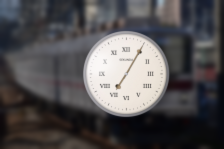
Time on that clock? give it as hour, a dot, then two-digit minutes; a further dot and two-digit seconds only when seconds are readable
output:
7.05
